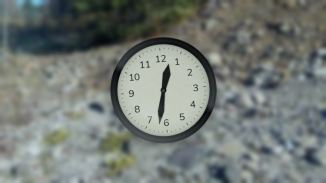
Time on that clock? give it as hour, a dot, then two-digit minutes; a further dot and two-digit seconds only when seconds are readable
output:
12.32
